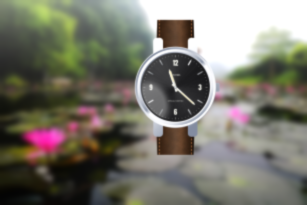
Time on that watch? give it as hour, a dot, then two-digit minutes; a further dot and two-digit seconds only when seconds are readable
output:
11.22
